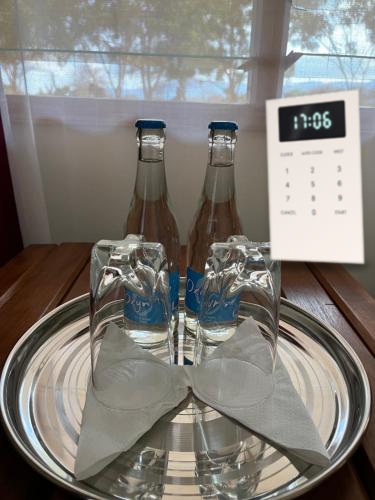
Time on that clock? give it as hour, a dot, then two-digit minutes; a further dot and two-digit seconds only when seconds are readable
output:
17.06
